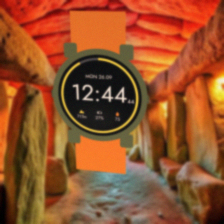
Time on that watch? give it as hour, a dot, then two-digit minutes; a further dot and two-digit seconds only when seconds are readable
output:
12.44
